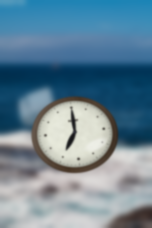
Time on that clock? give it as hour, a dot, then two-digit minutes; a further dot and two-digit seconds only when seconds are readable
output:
7.00
